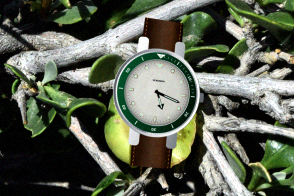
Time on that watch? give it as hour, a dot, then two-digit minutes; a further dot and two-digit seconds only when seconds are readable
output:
5.18
